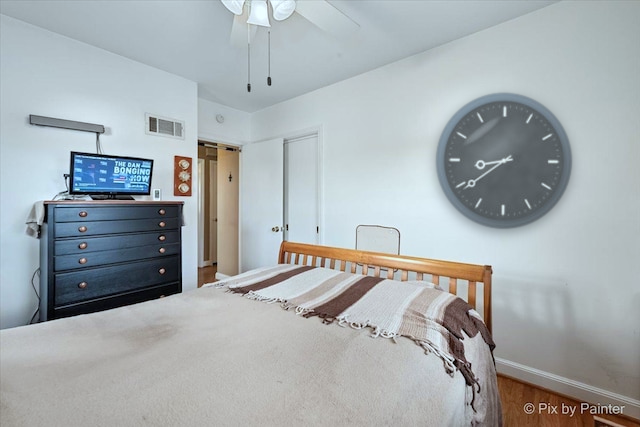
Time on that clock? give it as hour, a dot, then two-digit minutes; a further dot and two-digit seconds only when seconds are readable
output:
8.39
